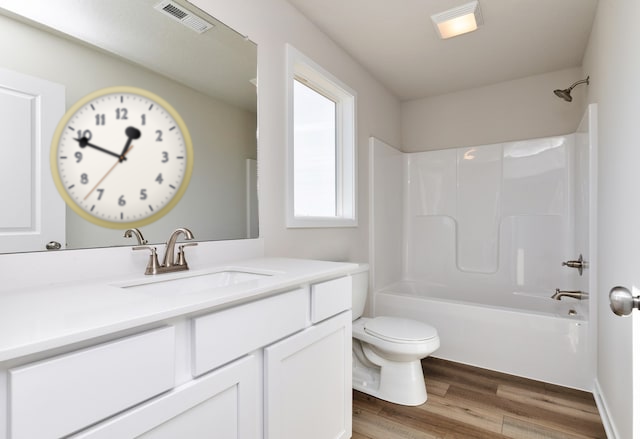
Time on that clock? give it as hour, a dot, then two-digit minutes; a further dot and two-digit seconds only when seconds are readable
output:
12.48.37
